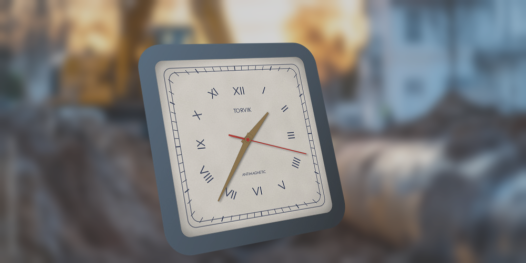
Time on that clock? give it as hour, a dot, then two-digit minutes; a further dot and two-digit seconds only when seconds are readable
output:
1.36.18
